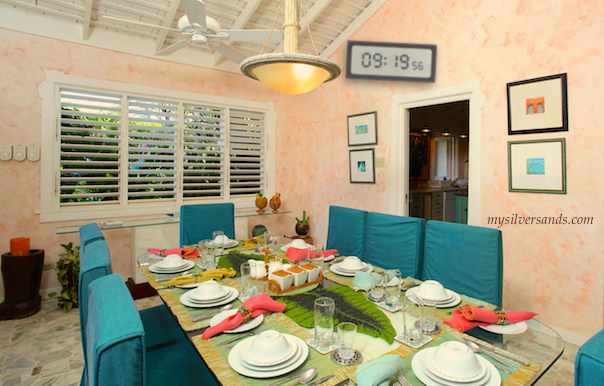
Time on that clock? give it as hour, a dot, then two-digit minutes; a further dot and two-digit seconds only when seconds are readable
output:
9.19
